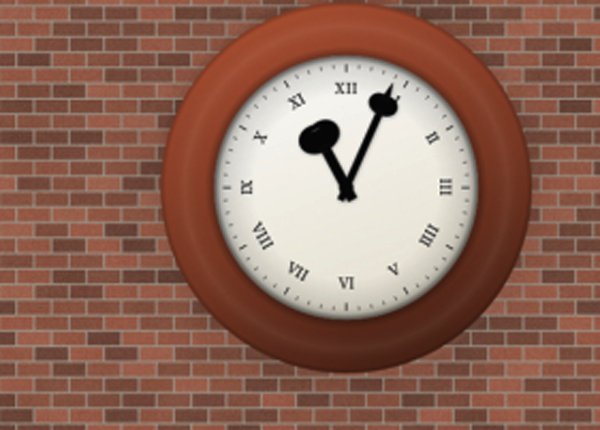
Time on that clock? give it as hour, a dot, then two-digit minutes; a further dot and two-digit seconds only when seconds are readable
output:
11.04
